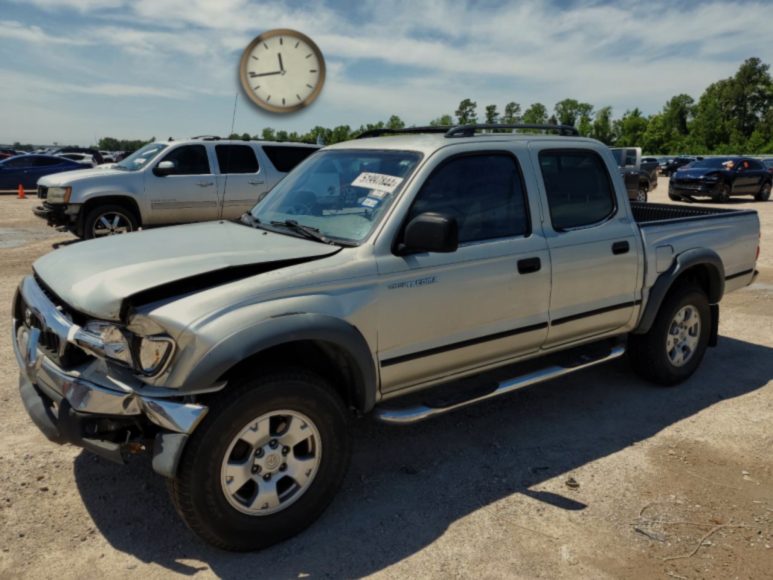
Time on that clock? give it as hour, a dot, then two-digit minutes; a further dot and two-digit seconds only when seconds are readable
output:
11.44
